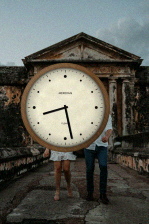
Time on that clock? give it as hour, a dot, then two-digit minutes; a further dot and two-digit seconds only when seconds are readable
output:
8.28
